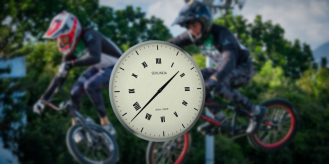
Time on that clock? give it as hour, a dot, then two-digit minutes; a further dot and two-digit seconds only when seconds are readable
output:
1.38
